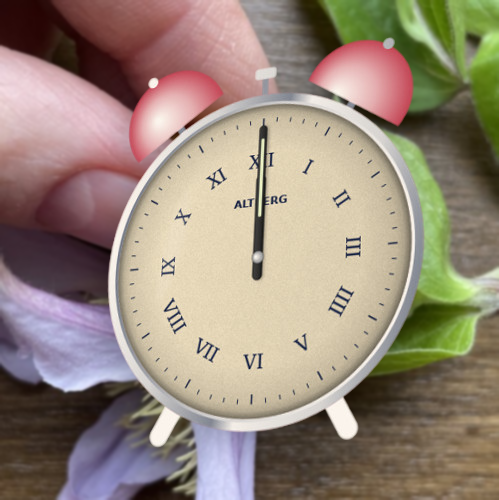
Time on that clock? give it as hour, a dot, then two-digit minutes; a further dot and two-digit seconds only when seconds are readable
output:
12.00
